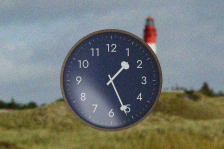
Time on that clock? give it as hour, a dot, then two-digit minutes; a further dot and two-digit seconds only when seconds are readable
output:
1.26
